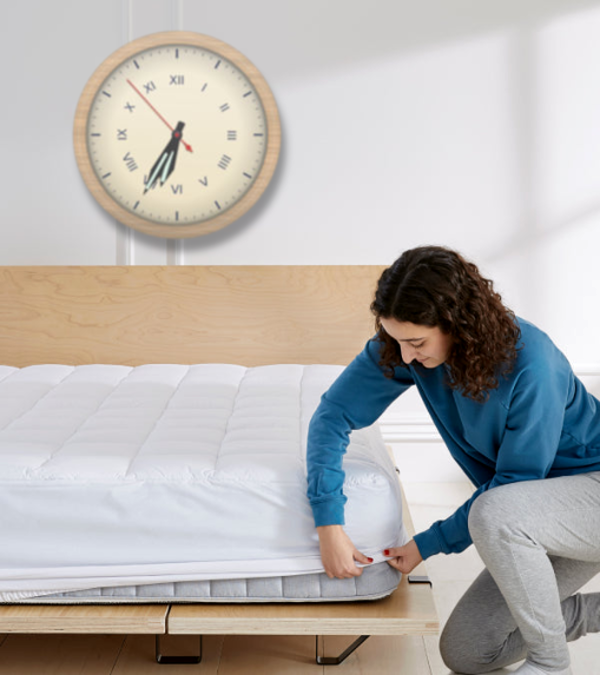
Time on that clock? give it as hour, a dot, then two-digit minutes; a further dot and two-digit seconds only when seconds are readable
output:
6.34.53
